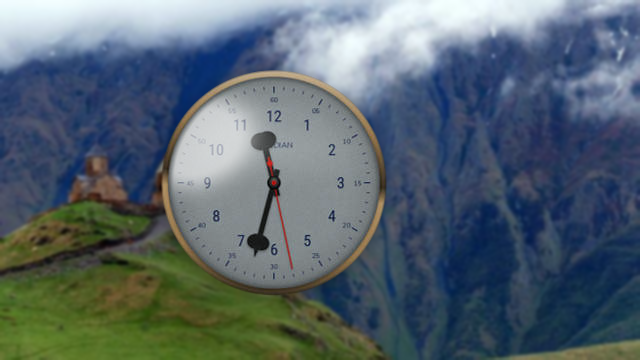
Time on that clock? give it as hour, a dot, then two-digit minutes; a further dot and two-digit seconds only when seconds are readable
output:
11.32.28
